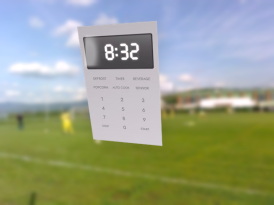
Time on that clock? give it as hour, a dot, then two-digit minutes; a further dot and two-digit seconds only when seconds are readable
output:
8.32
